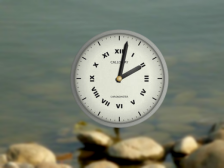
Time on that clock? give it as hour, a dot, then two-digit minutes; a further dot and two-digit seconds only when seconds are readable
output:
2.02
